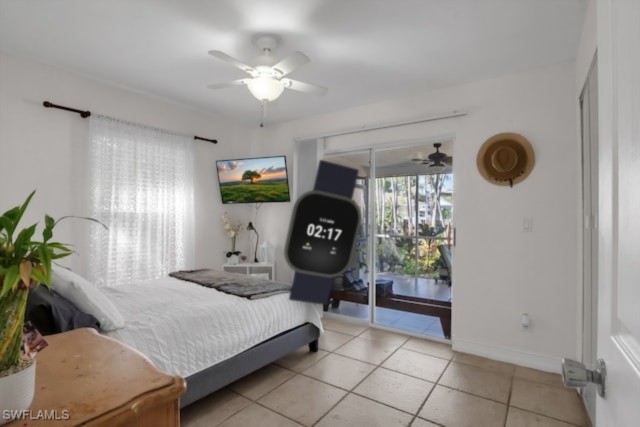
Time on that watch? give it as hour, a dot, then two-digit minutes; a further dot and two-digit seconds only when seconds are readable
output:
2.17
